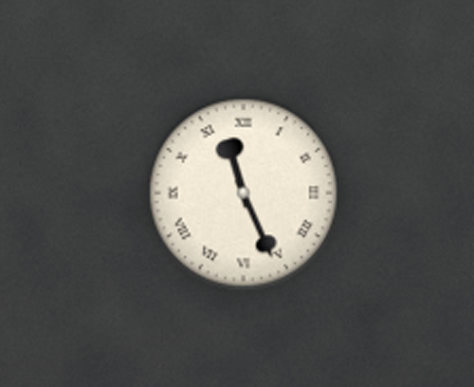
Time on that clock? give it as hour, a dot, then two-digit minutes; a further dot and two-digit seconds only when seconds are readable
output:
11.26
